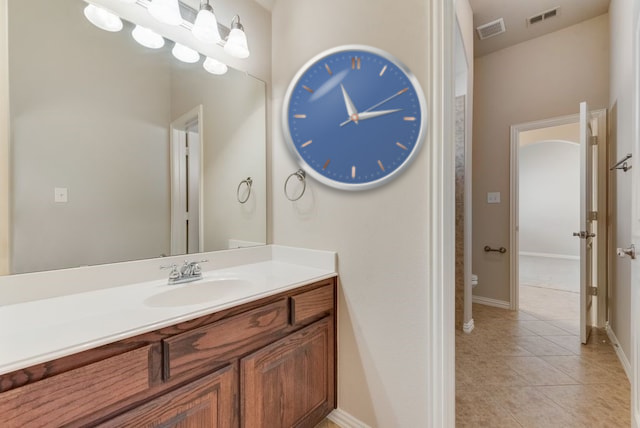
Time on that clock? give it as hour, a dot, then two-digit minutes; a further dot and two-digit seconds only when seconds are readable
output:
11.13.10
